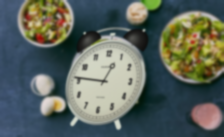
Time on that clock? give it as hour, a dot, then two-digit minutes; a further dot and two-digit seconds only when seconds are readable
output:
12.46
